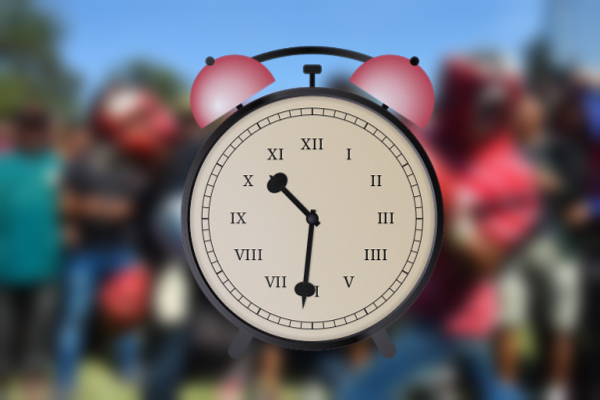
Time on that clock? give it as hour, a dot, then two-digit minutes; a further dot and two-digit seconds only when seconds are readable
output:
10.31
